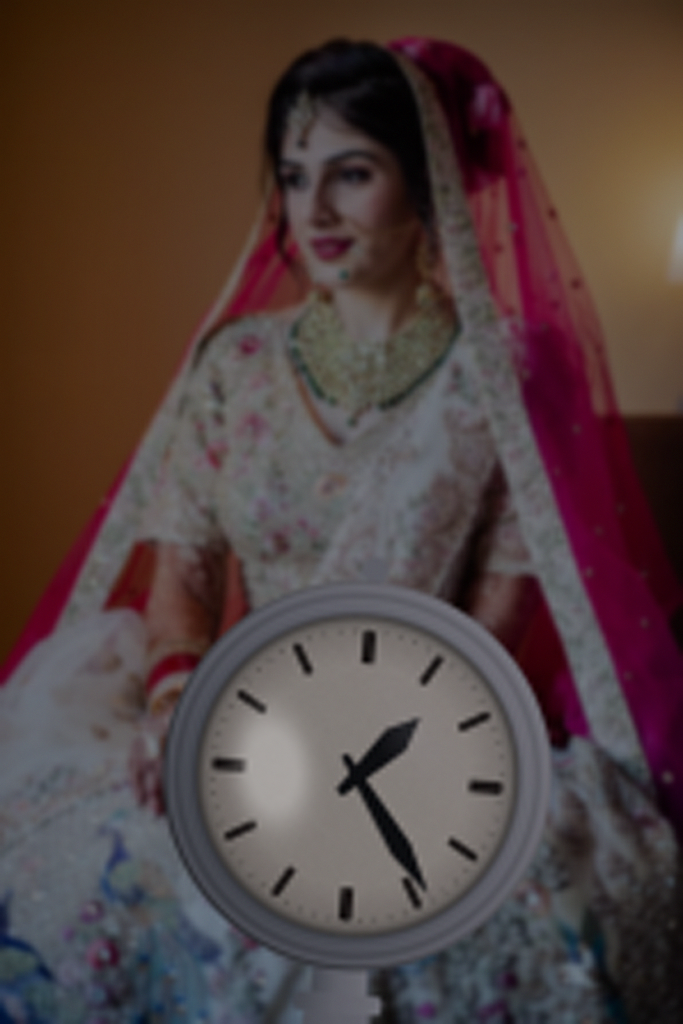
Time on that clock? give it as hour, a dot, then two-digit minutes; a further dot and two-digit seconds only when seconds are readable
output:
1.24
